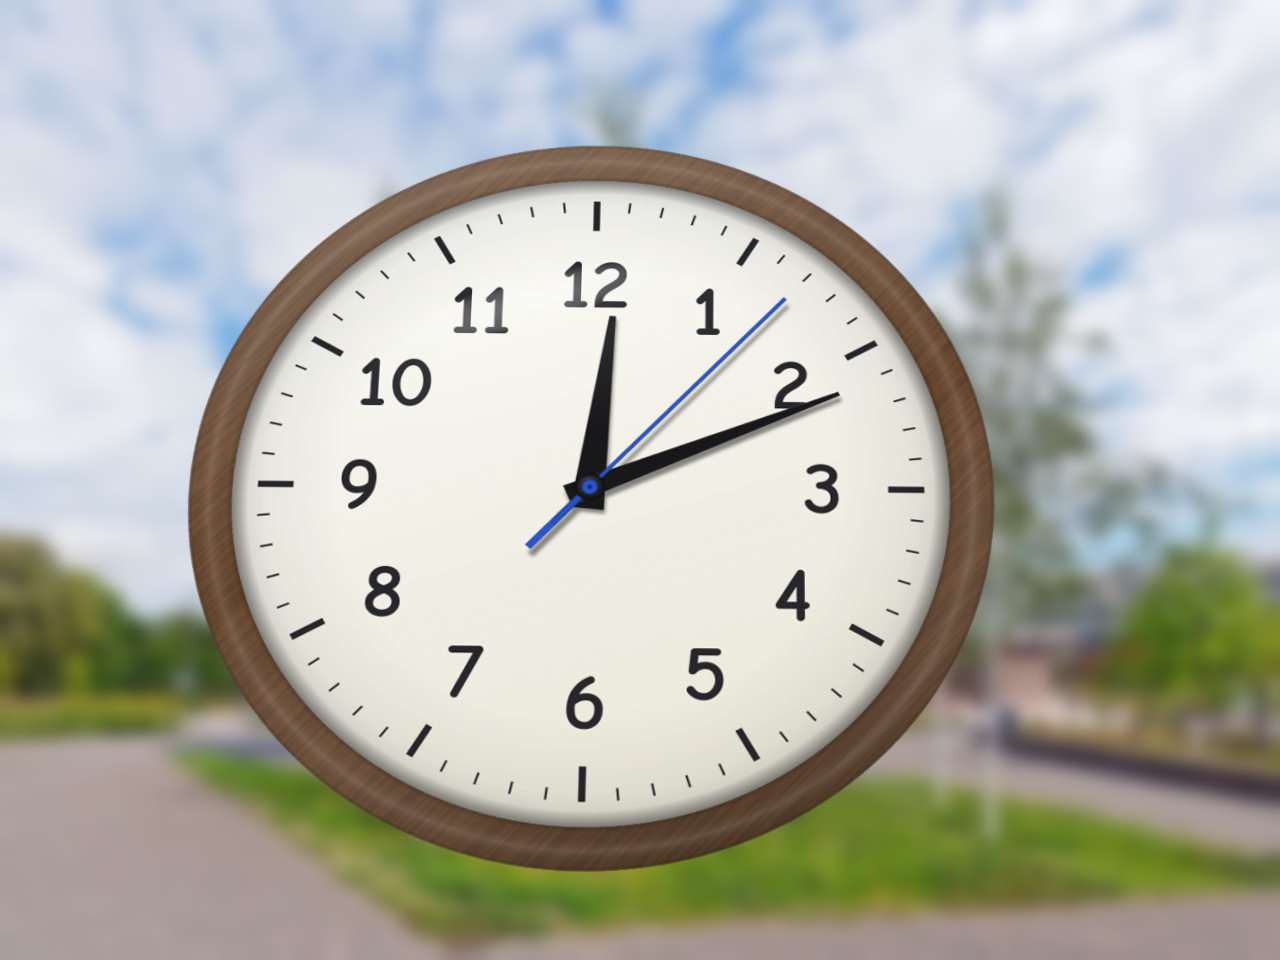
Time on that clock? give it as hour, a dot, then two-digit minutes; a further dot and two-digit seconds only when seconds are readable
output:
12.11.07
